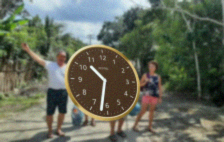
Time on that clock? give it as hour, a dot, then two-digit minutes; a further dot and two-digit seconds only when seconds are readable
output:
10.32
